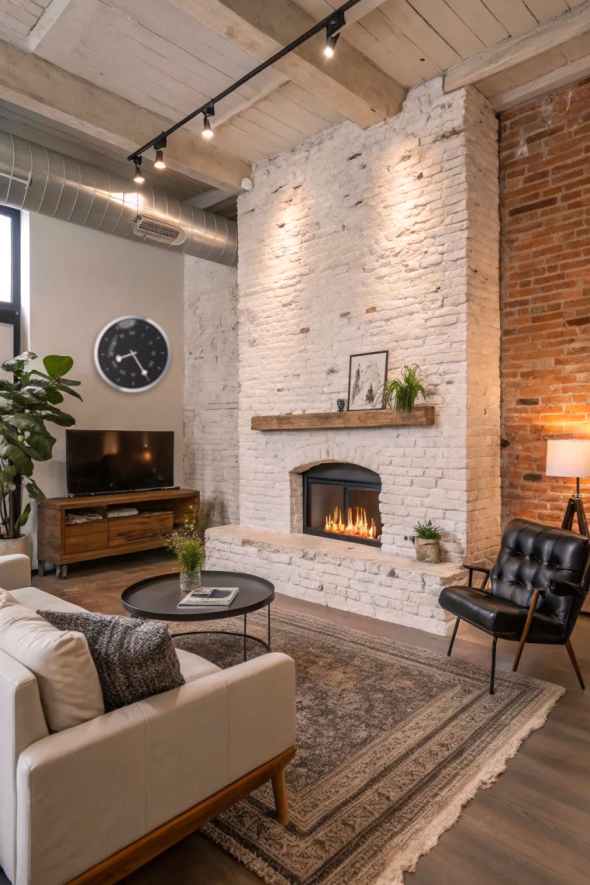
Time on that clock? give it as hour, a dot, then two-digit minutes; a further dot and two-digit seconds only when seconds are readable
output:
8.25
